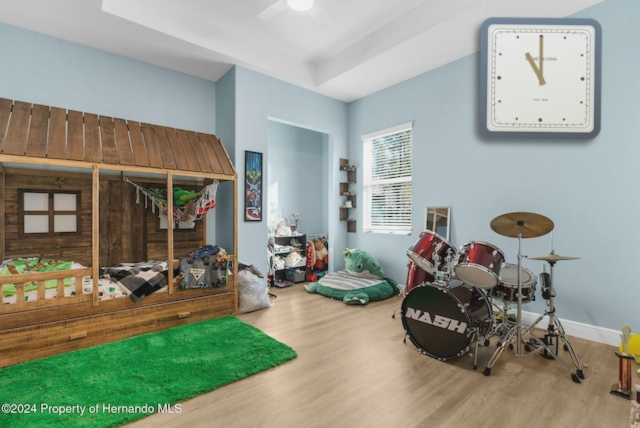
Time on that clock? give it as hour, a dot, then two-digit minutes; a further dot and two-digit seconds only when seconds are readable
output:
11.00
